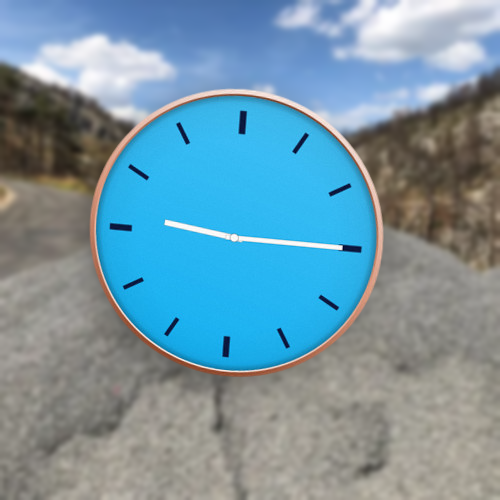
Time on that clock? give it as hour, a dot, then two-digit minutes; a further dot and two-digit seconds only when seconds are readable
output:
9.15
